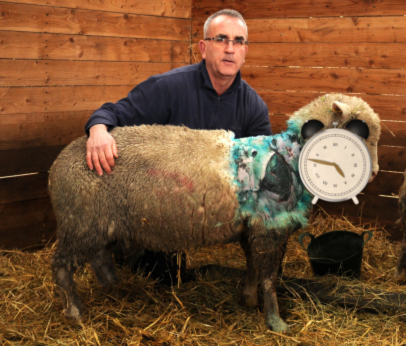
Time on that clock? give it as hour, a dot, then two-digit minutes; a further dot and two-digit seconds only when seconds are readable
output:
4.47
